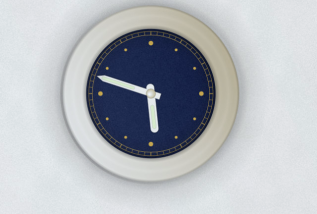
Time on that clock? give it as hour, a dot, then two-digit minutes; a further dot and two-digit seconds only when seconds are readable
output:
5.48
